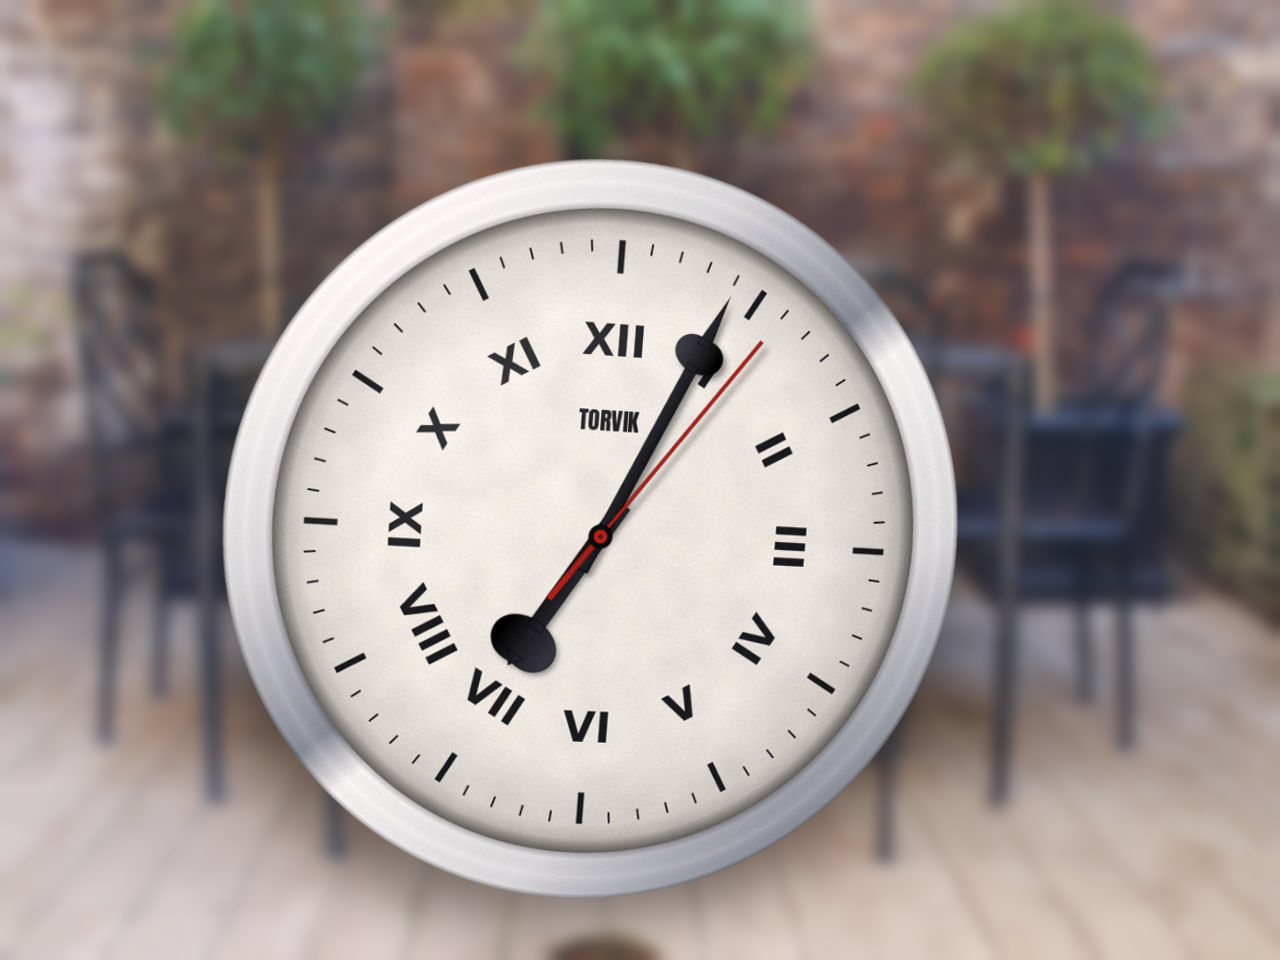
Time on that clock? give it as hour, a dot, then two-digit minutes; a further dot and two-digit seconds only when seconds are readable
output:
7.04.06
